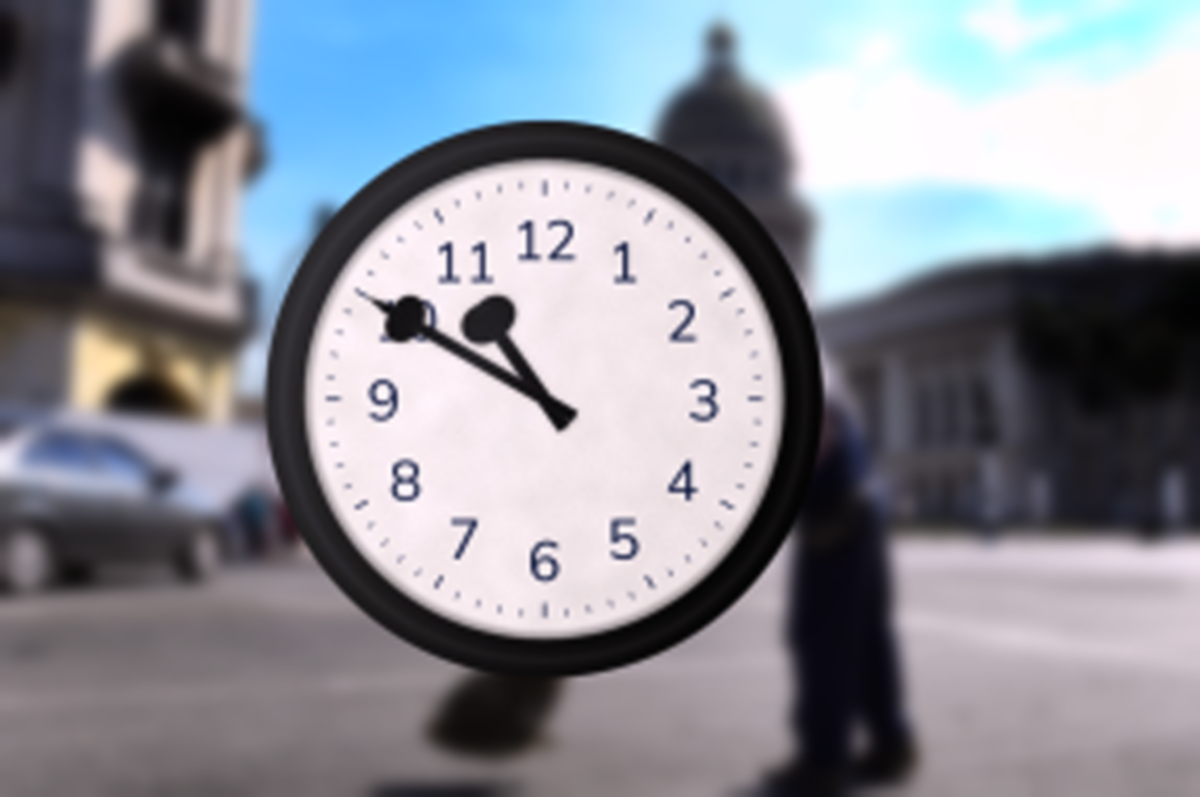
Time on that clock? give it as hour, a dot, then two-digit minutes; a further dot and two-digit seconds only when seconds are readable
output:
10.50
